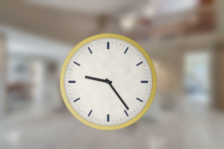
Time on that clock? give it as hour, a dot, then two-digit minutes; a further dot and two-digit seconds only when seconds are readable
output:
9.24
